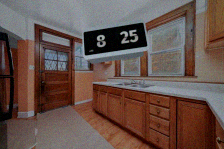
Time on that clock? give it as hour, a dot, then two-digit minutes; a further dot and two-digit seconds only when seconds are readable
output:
8.25
